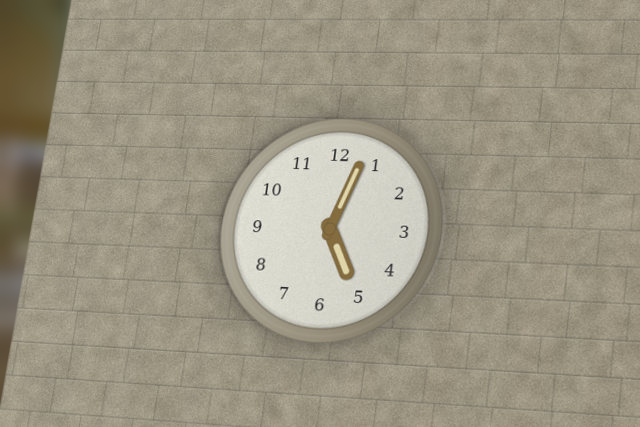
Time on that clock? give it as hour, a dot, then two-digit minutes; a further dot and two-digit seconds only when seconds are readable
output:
5.03
